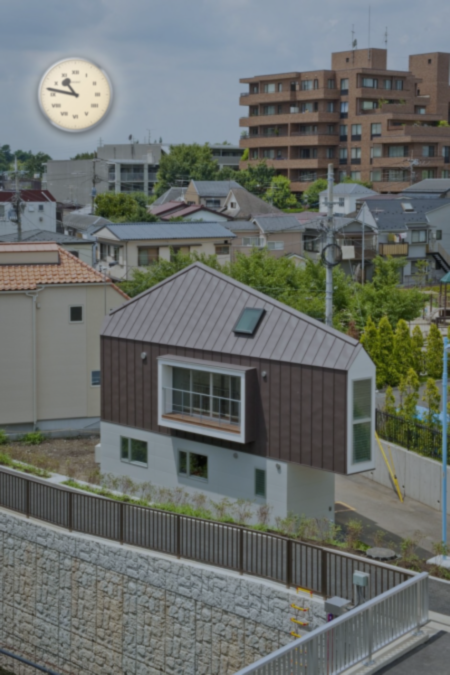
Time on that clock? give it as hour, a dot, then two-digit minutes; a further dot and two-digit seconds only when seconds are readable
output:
10.47
